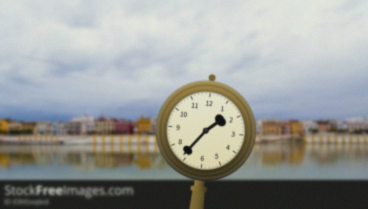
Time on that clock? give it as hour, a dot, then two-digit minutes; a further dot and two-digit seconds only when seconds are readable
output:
1.36
